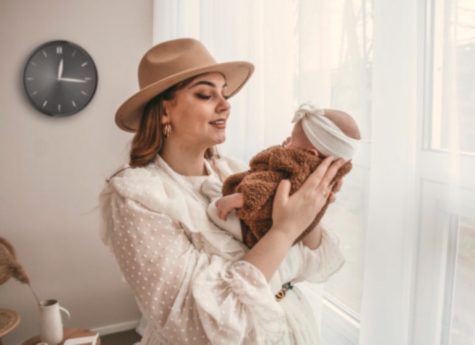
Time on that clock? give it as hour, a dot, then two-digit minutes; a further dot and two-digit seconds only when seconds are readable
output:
12.16
